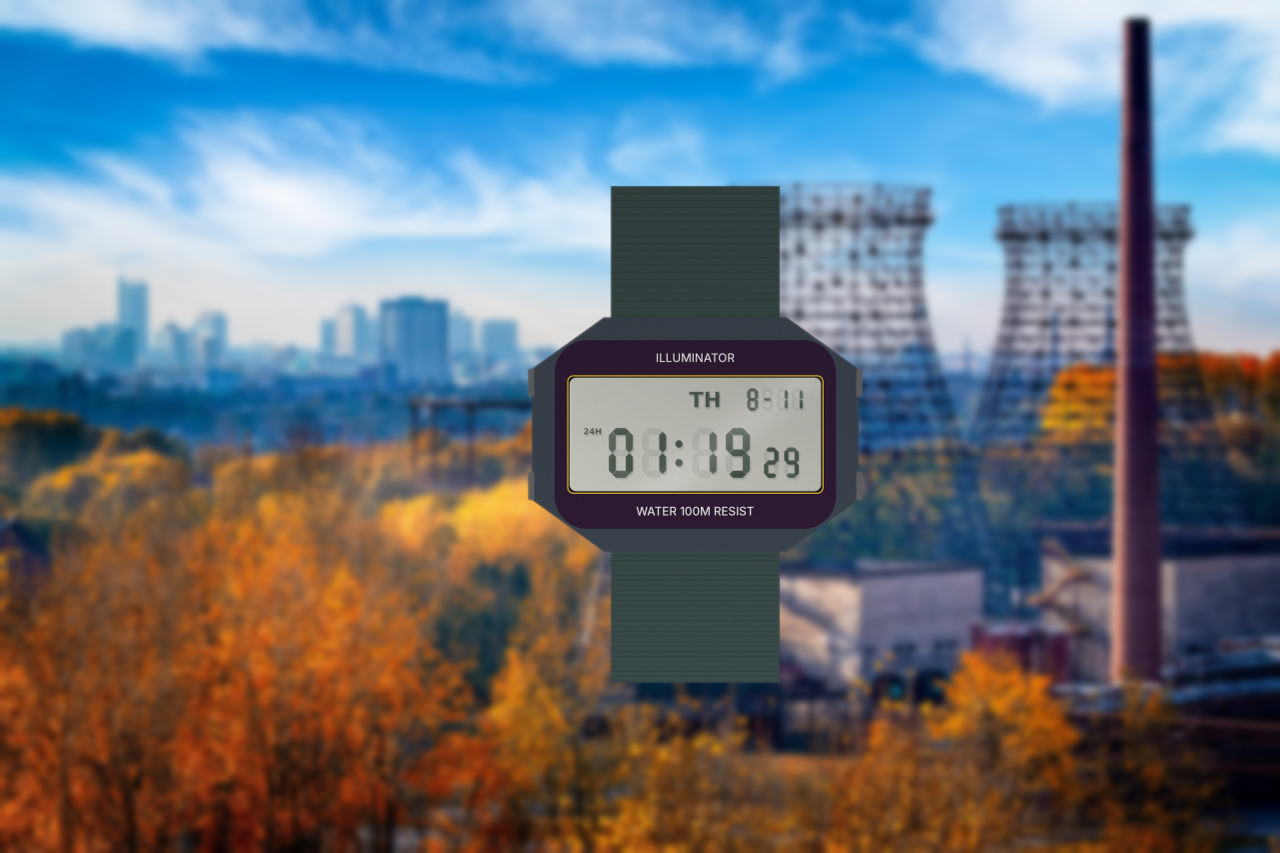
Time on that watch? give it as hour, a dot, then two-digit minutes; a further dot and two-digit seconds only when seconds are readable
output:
1.19.29
